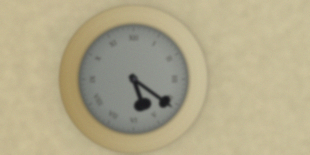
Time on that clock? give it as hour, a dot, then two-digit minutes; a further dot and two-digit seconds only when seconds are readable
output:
5.21
